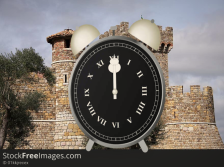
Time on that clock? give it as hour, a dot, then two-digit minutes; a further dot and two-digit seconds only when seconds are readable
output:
12.00
